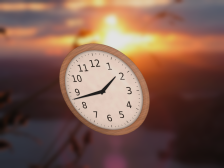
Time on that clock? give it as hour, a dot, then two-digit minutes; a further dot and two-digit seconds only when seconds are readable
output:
1.43
